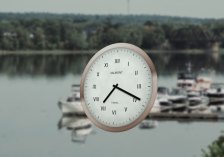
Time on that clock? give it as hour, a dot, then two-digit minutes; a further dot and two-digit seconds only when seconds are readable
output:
7.19
